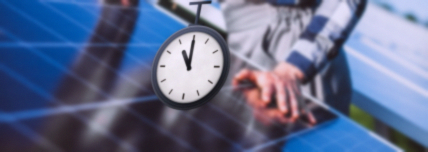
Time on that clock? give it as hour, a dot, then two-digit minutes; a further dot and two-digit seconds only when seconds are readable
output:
11.00
